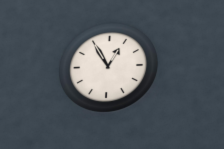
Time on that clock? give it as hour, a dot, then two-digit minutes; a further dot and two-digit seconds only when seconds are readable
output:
12.55
